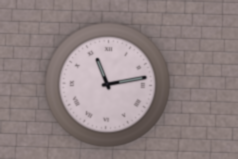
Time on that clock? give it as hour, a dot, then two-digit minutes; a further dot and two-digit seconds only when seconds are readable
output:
11.13
